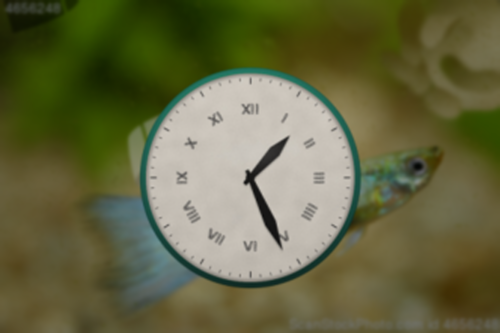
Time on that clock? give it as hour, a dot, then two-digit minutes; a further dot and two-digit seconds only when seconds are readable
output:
1.26
